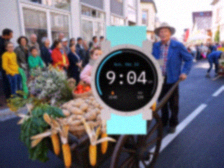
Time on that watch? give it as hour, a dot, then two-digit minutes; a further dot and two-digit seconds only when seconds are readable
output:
9.04
